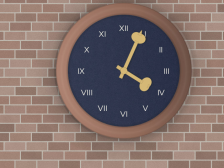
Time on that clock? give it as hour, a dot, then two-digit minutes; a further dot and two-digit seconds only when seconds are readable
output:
4.04
